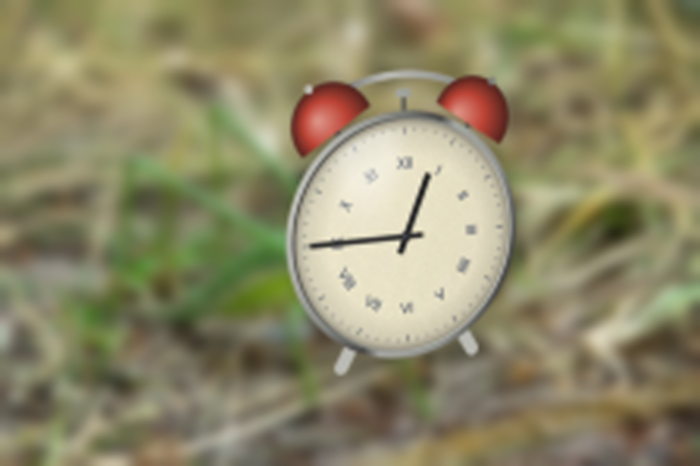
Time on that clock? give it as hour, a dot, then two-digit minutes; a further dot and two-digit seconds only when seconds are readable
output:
12.45
